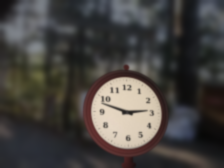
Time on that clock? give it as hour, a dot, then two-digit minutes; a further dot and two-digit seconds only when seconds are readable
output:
2.48
